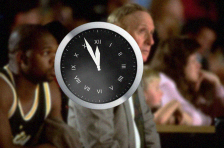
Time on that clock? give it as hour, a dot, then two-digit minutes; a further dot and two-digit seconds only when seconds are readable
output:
11.56
